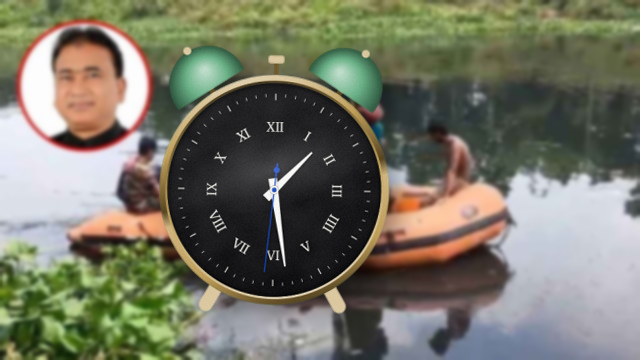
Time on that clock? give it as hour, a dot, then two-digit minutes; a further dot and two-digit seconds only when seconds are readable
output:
1.28.31
